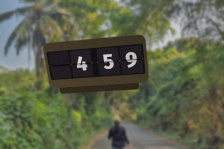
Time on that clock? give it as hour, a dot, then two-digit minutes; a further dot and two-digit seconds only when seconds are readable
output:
4.59
